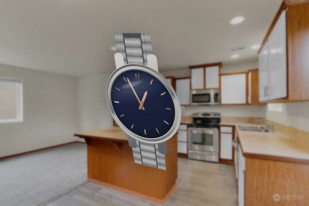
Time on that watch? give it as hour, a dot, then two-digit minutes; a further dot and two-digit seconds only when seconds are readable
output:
12.56
